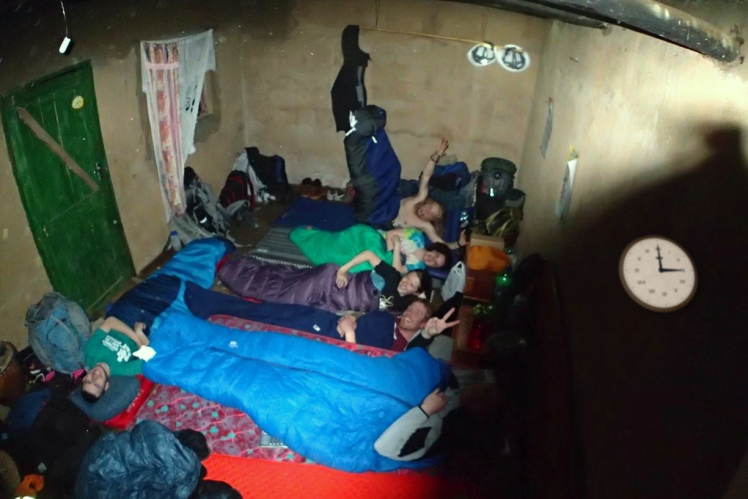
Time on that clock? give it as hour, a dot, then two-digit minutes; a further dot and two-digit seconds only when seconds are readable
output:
3.00
